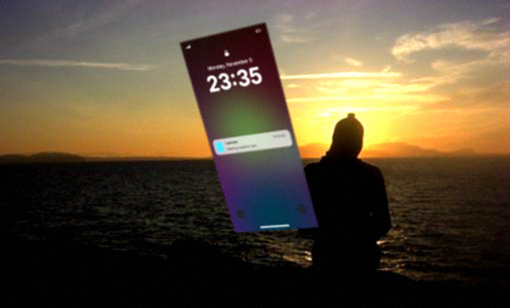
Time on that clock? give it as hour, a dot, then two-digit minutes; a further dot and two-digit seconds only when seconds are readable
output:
23.35
